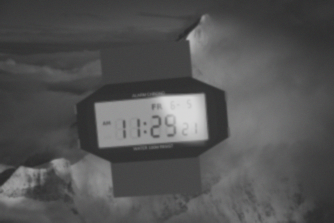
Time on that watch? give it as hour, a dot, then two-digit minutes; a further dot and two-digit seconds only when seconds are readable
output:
11.29.21
